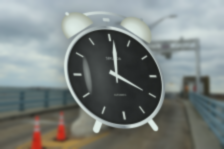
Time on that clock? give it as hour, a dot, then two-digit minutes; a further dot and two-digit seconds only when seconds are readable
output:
4.01
